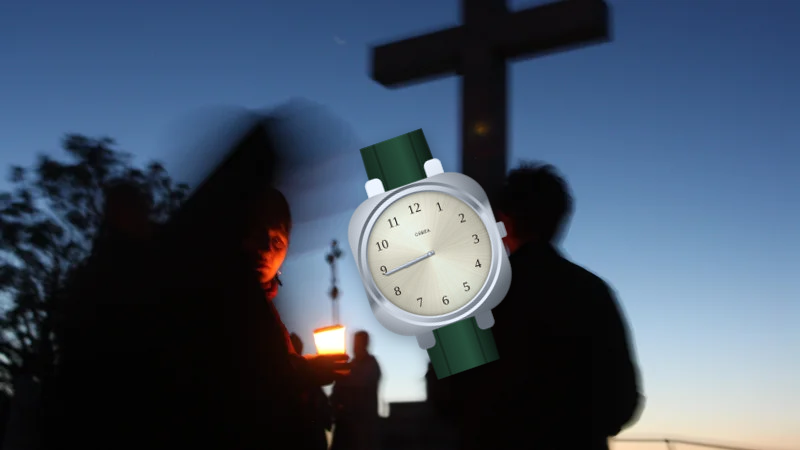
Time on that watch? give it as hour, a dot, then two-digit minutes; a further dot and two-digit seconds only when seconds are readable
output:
8.44
